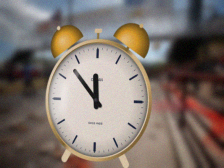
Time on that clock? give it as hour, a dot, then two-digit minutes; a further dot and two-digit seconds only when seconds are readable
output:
11.53
